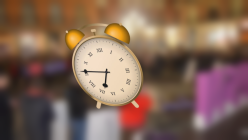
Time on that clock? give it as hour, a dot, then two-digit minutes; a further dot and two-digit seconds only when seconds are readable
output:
6.46
